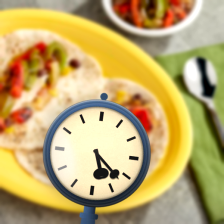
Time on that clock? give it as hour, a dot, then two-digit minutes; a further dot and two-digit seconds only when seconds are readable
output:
5.22
